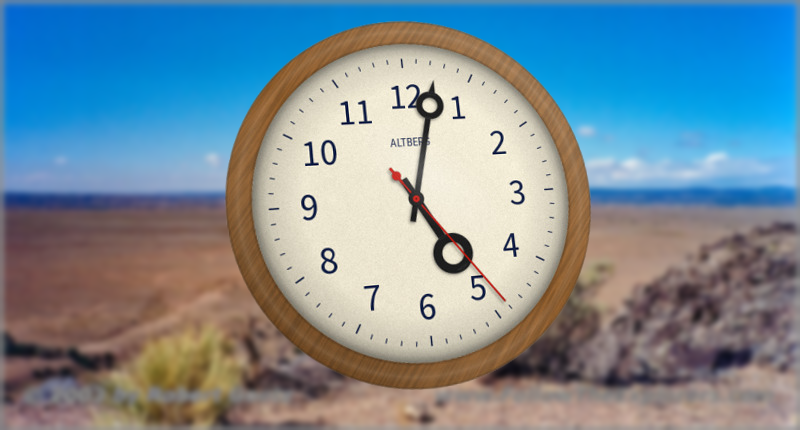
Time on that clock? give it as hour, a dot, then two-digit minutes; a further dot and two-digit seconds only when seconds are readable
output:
5.02.24
